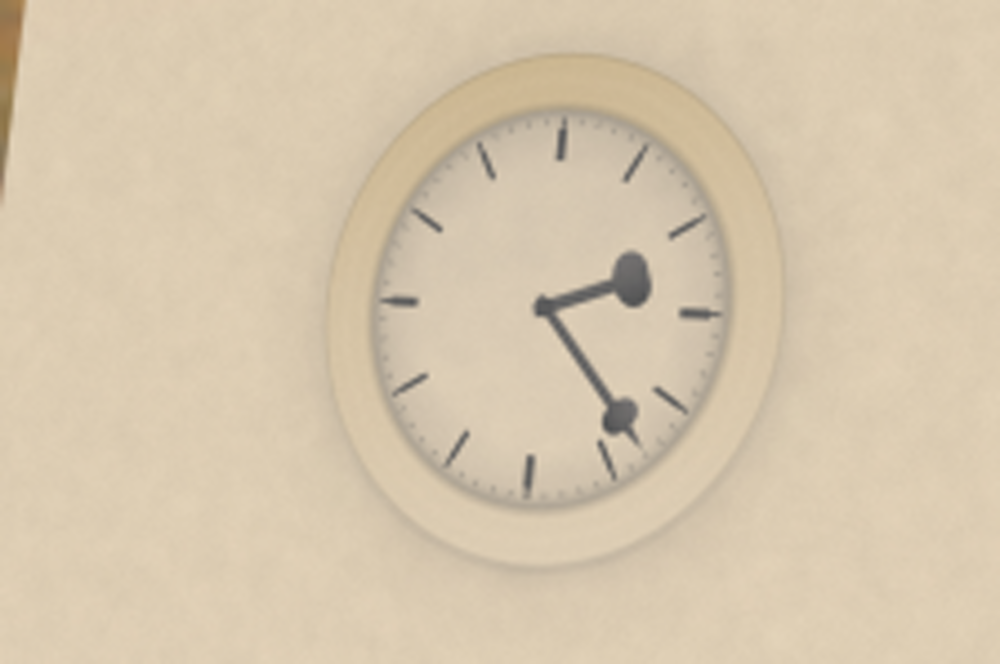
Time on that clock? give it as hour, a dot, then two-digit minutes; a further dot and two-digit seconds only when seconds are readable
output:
2.23
